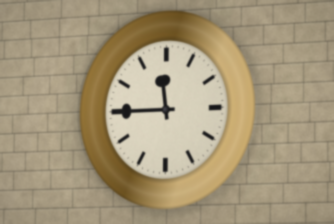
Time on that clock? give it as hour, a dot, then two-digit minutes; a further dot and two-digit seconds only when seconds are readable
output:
11.45
